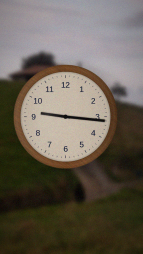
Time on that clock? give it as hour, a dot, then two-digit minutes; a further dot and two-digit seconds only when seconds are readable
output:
9.16
